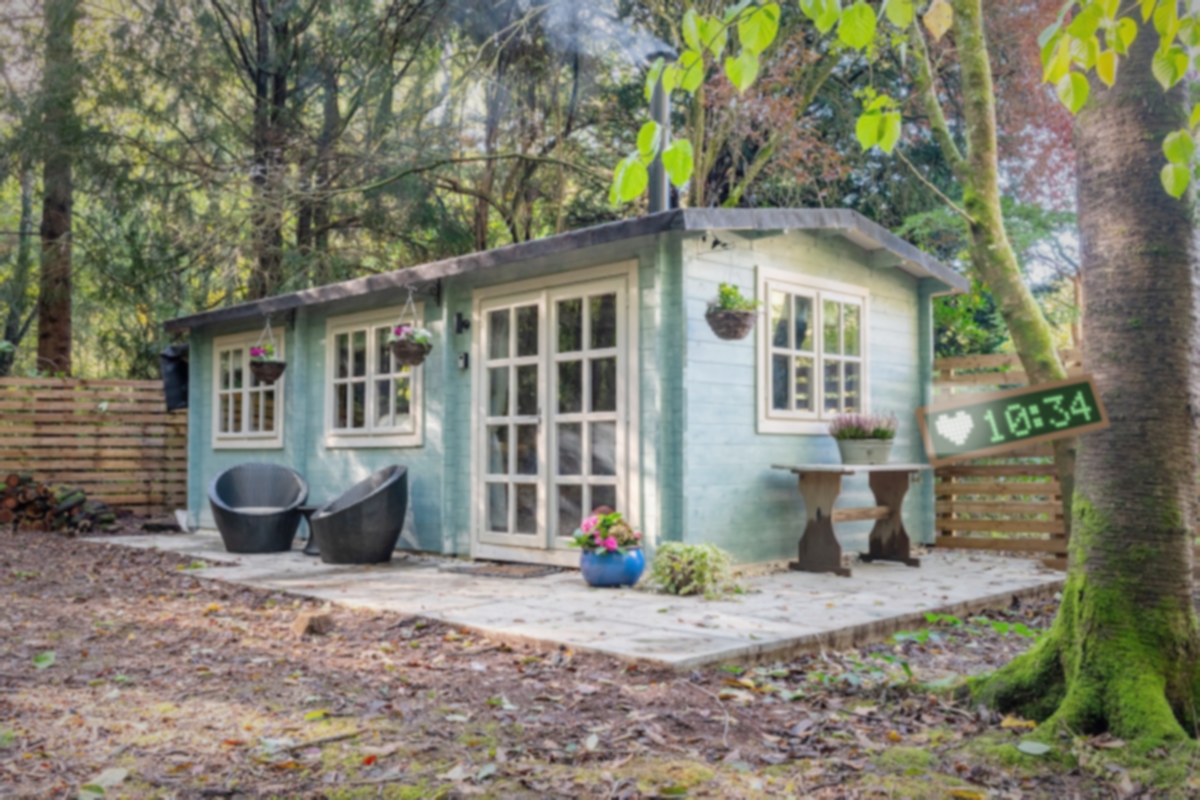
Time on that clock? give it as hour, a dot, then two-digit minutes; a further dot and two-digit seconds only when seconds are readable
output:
10.34
